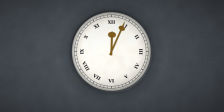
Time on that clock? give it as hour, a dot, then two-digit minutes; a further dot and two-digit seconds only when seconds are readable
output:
12.04
